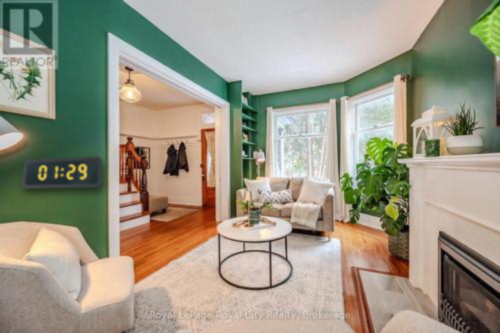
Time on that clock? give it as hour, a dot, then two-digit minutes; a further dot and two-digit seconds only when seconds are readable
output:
1.29
